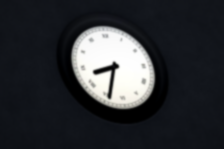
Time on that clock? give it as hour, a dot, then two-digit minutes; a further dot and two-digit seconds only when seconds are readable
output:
8.34
